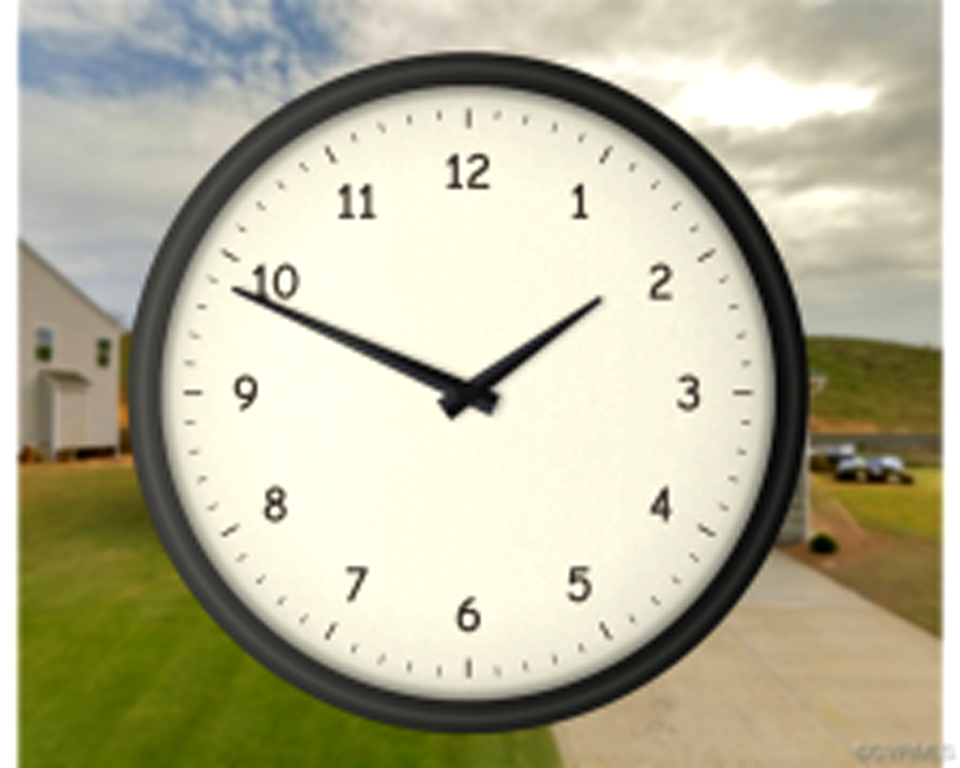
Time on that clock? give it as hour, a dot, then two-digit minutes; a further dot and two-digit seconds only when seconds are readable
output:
1.49
